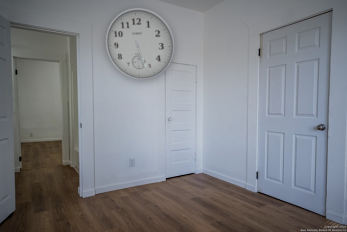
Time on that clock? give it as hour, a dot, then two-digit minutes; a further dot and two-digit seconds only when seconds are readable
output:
5.27
